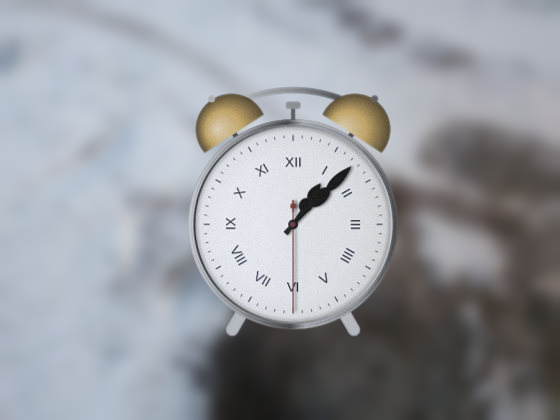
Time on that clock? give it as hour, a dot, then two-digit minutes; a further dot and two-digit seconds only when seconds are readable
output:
1.07.30
